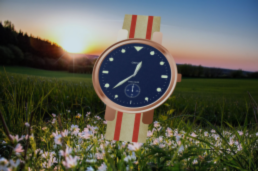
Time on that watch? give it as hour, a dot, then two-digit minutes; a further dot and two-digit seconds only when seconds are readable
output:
12.38
